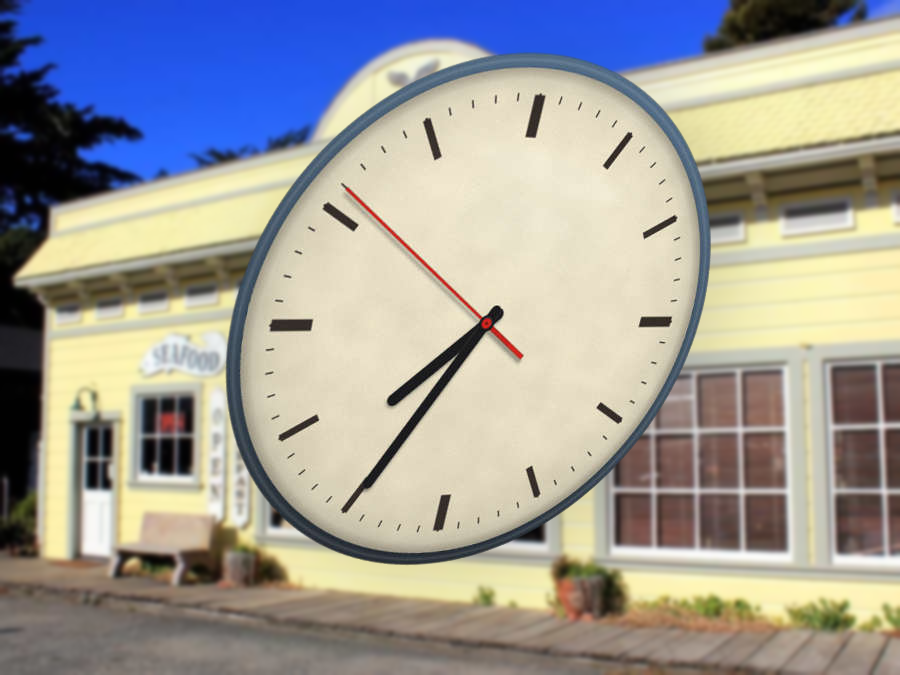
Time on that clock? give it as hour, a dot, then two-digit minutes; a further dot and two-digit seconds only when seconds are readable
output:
7.34.51
